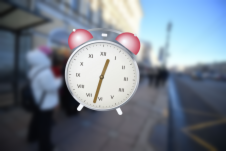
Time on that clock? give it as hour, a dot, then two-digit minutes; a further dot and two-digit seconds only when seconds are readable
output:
12.32
